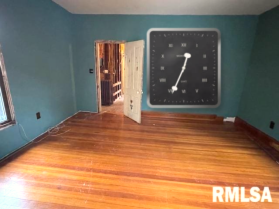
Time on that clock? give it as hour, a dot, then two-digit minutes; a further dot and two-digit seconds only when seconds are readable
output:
12.34
